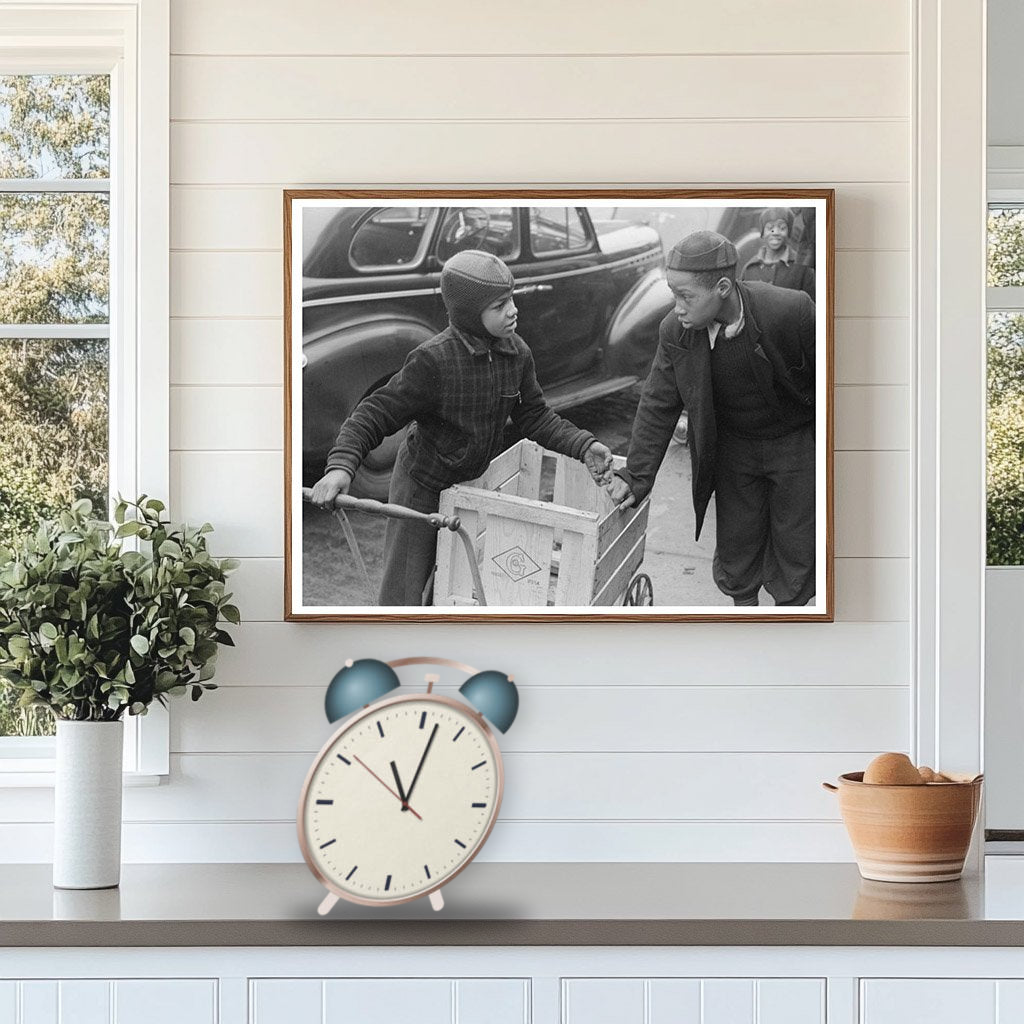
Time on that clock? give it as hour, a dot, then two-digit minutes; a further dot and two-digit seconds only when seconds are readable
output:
11.01.51
